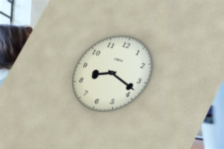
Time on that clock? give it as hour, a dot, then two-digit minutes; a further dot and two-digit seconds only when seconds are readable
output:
8.18
